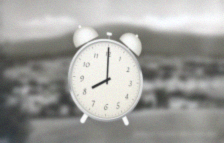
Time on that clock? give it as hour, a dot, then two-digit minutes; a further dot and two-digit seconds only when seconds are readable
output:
8.00
